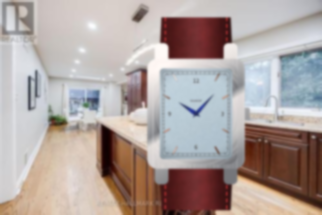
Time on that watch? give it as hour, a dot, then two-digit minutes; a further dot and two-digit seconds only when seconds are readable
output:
10.07
